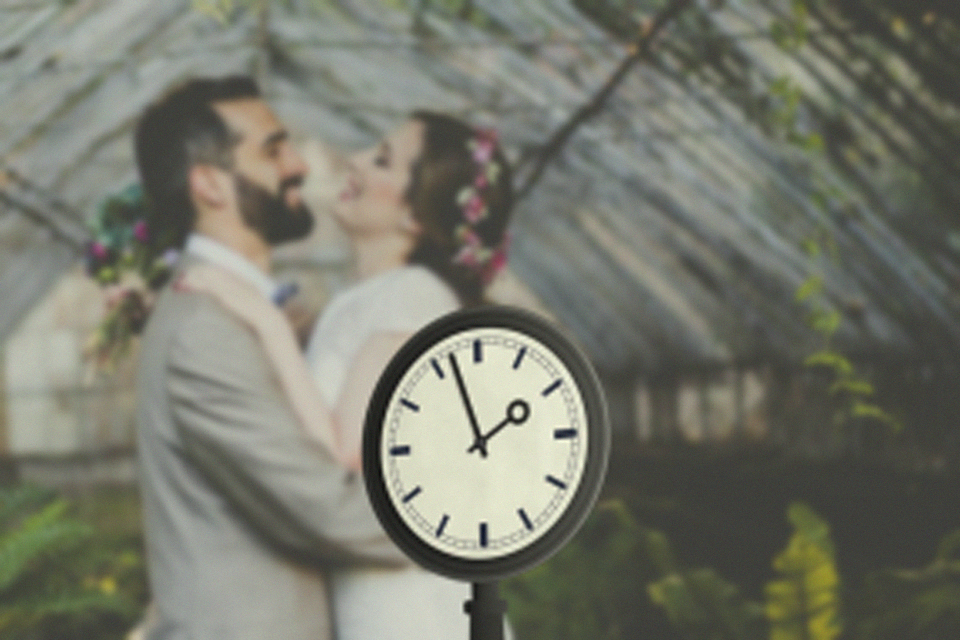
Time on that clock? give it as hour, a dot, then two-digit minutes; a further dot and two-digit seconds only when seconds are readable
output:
1.57
